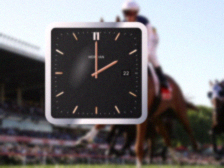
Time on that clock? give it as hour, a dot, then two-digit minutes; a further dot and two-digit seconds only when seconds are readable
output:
2.00
